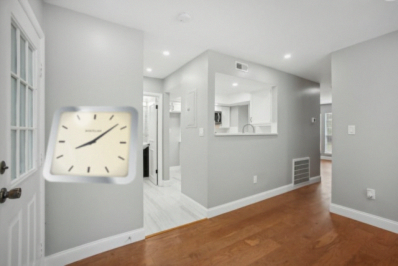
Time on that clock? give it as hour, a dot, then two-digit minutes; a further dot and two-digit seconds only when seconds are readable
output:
8.08
